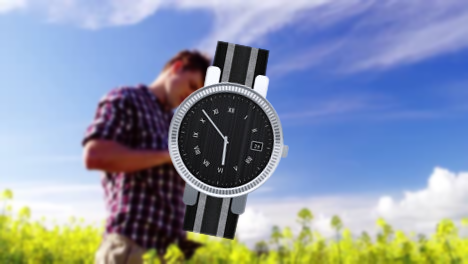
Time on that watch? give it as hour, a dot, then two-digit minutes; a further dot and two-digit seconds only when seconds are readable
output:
5.52
